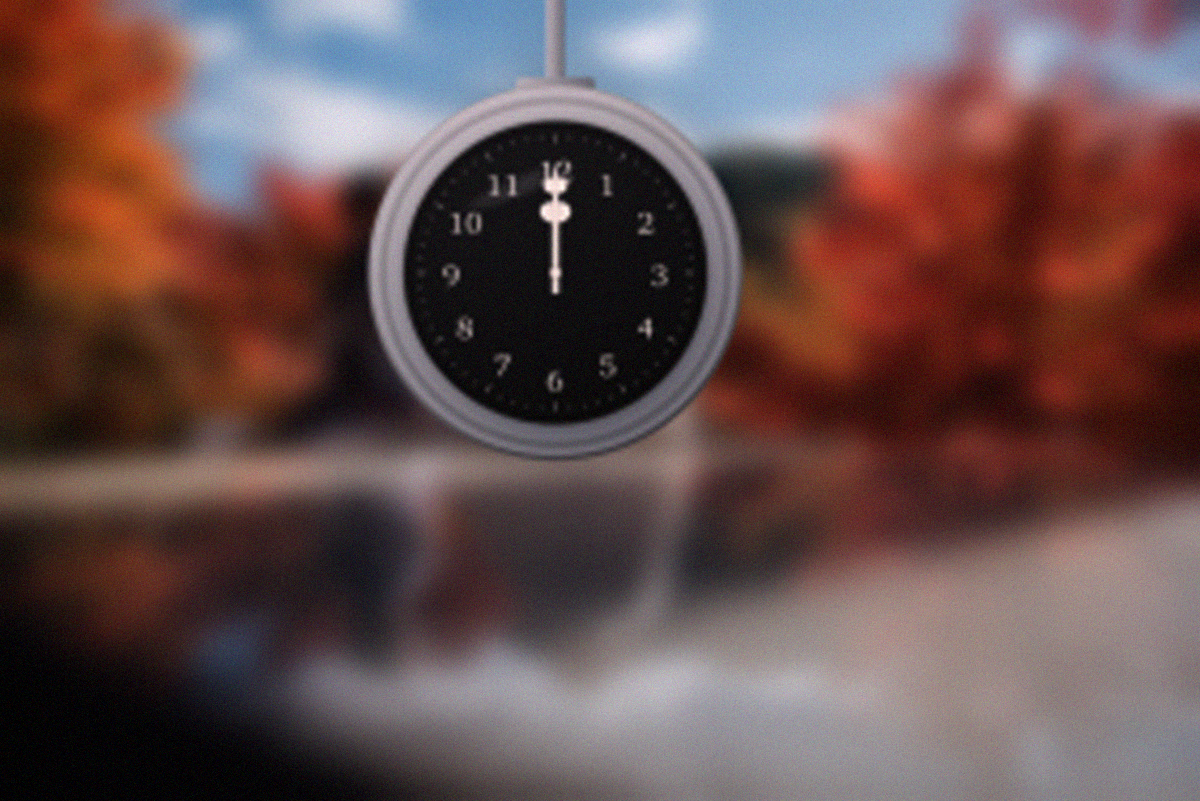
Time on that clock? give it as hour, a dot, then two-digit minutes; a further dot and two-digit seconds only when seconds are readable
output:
12.00
